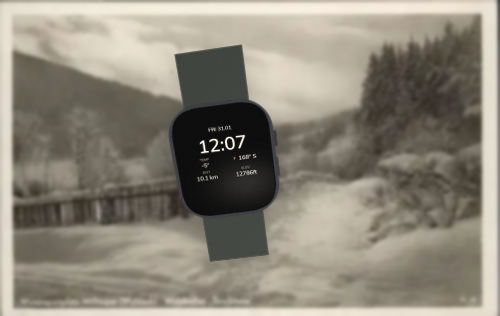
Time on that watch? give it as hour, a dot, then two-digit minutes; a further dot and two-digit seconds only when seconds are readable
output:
12.07
